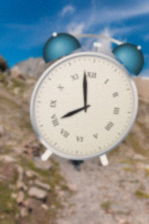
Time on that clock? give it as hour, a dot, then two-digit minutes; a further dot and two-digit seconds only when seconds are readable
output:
7.58
